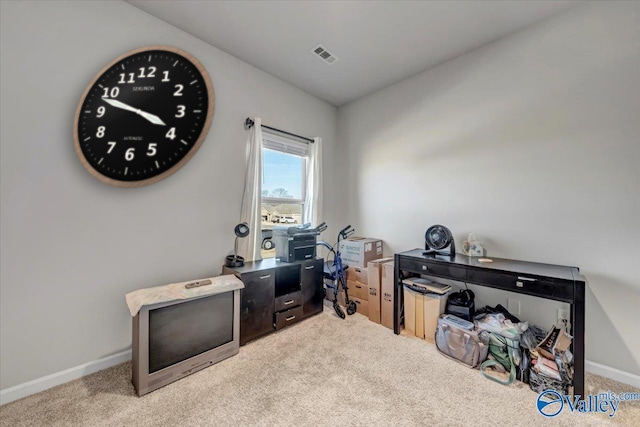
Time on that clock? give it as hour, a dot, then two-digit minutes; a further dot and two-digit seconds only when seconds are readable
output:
3.48
